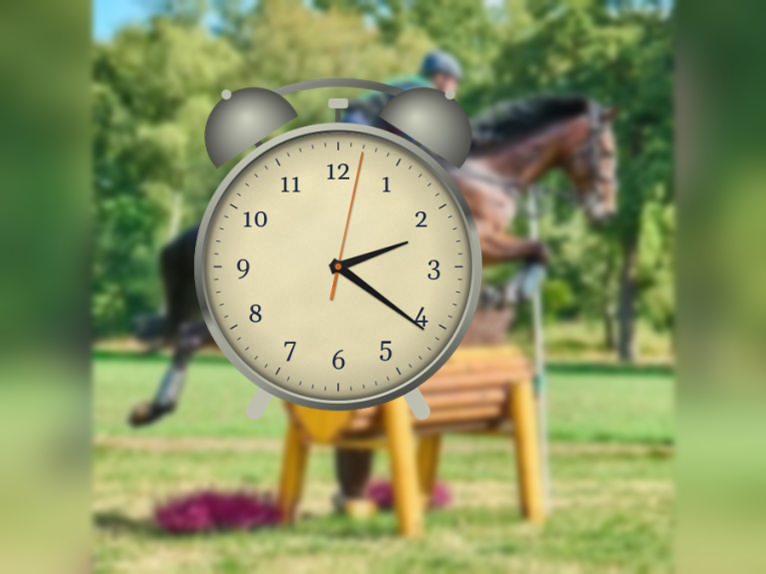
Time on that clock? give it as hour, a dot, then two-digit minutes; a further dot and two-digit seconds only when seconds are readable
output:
2.21.02
